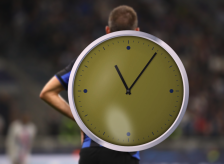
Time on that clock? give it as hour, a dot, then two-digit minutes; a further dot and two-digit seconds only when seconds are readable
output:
11.06
